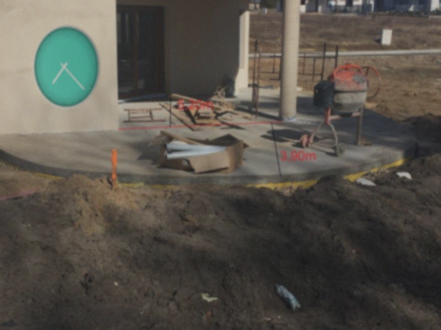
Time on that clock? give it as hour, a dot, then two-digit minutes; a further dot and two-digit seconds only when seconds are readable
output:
7.22
